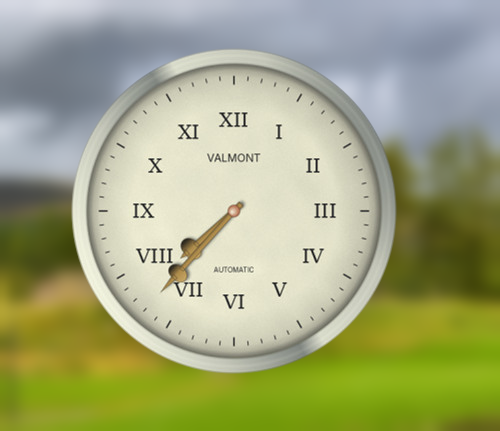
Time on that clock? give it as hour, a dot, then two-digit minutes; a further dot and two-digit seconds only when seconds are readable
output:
7.37
